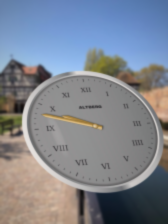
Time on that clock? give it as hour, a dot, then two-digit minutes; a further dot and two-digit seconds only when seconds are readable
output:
9.48
